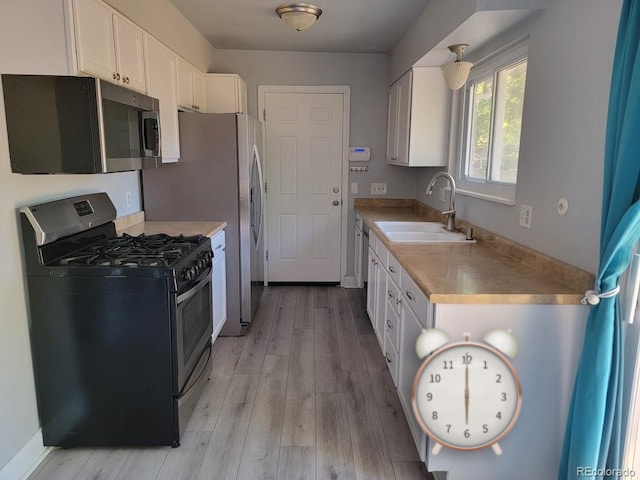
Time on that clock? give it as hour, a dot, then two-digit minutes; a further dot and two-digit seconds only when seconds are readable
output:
6.00
